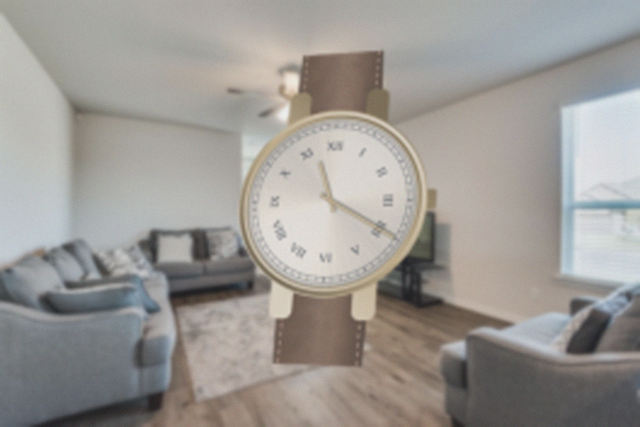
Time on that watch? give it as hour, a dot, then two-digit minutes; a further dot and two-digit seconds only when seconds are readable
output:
11.20
